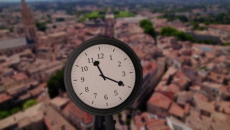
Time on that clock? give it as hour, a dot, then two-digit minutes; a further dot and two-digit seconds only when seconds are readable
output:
11.20
